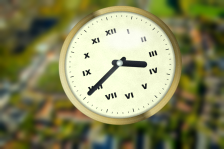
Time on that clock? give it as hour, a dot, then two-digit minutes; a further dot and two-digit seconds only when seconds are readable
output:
3.40
